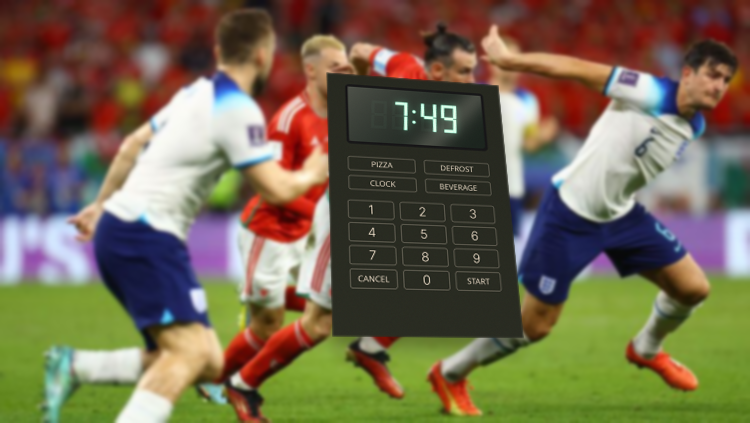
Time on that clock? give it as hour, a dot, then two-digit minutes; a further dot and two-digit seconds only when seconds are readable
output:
7.49
